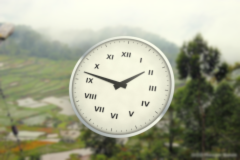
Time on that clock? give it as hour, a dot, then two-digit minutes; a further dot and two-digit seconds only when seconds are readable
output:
1.47
